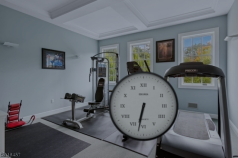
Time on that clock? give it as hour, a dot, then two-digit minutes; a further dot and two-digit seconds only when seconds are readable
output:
6.32
